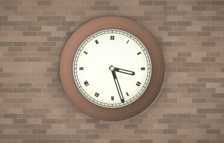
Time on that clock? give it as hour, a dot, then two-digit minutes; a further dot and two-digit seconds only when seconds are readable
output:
3.27
